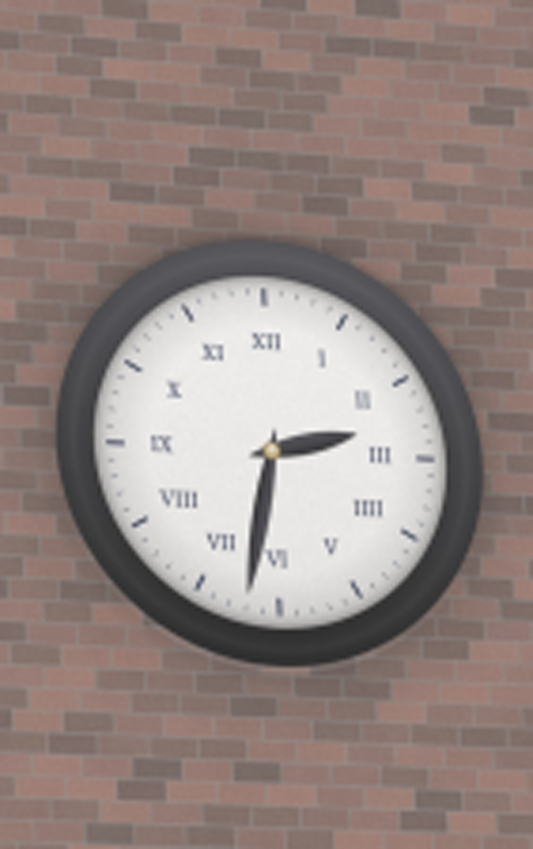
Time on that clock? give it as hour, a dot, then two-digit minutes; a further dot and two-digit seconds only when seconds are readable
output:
2.32
